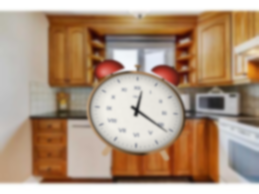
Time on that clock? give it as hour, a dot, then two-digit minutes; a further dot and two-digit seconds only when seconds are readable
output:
12.21
